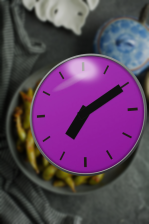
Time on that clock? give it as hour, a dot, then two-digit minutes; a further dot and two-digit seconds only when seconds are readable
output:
7.10
